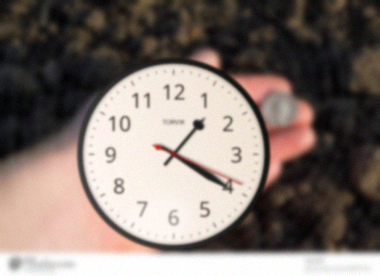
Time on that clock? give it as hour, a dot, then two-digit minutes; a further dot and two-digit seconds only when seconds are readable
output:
1.20.19
